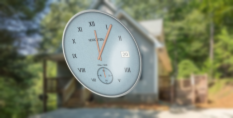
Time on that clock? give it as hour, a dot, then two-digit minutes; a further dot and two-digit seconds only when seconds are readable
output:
12.06
